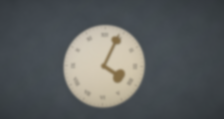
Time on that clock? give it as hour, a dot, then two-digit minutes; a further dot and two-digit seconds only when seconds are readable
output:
4.04
